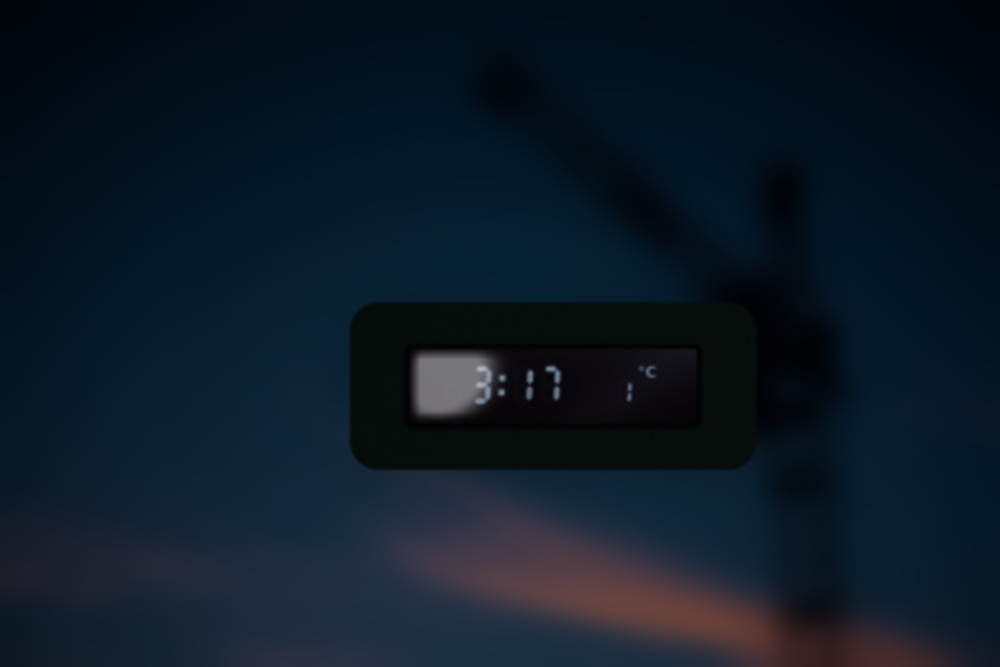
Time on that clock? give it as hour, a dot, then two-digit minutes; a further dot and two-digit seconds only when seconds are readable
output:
3.17
